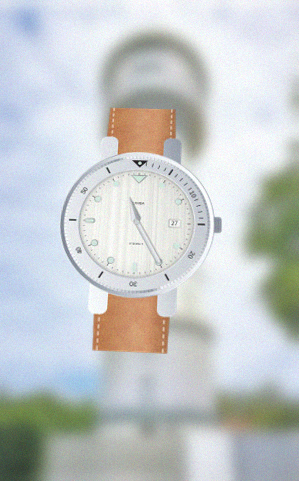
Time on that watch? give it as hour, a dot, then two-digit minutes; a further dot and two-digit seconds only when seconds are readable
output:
11.25
